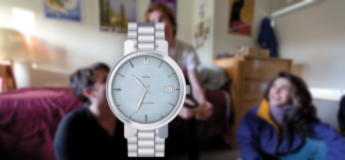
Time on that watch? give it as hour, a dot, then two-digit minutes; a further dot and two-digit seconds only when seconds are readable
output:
10.34
